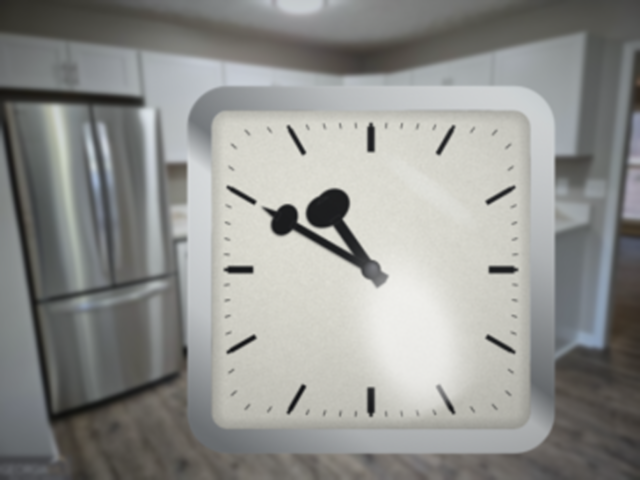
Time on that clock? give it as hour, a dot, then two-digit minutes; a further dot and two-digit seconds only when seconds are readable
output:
10.50
